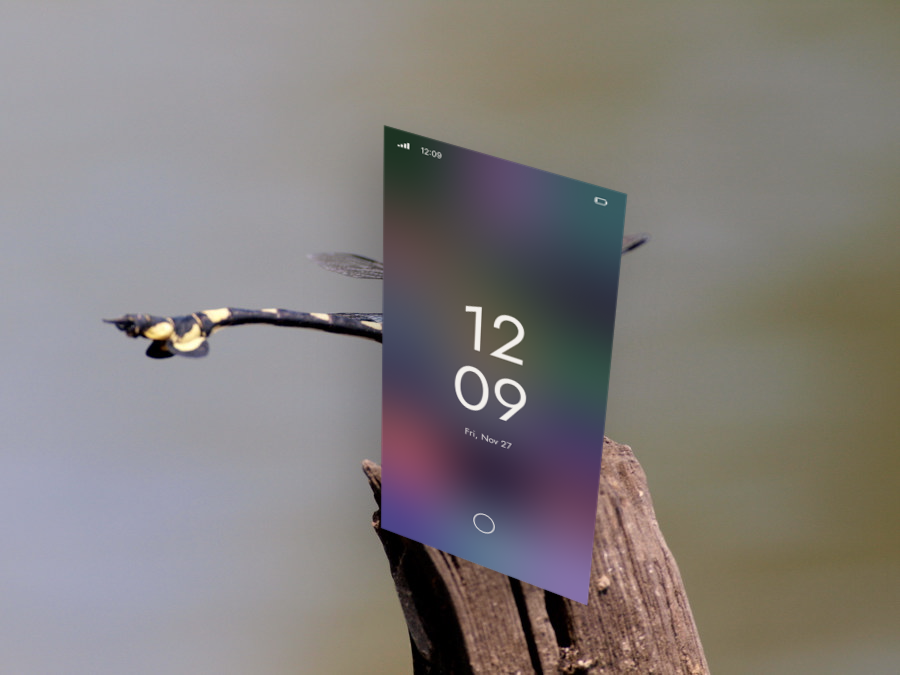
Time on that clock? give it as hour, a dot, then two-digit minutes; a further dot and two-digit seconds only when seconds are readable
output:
12.09
